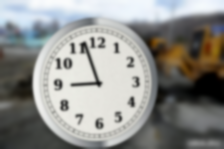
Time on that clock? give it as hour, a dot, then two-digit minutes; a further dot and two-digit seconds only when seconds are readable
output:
8.57
